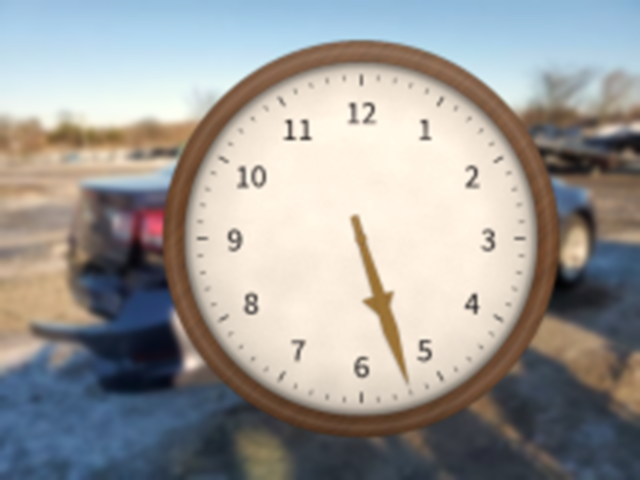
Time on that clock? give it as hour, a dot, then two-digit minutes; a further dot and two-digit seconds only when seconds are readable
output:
5.27
